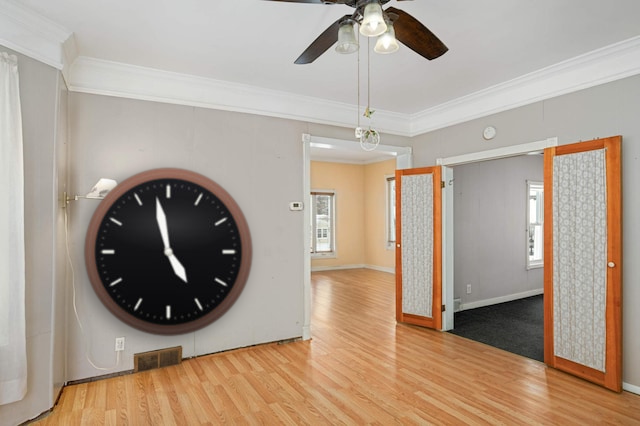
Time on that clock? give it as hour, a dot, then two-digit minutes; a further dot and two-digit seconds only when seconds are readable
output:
4.58
